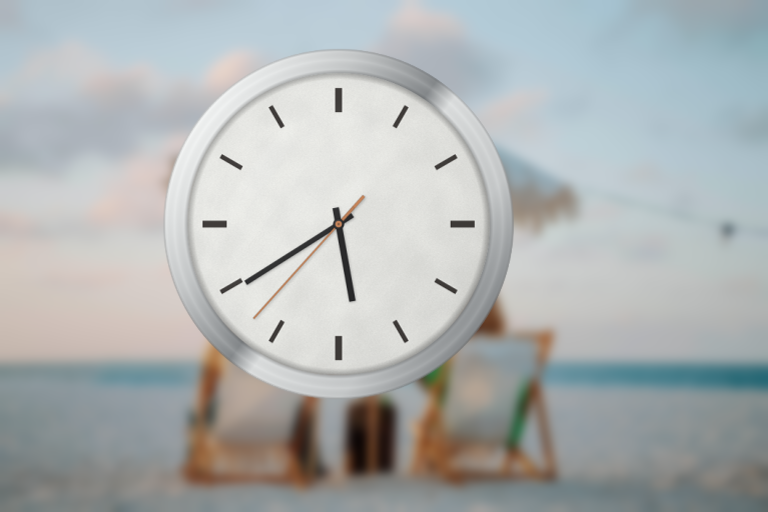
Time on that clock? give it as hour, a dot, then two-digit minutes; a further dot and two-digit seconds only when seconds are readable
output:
5.39.37
